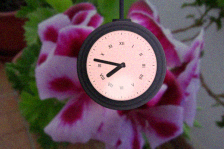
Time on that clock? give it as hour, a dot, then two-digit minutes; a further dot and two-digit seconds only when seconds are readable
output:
7.47
